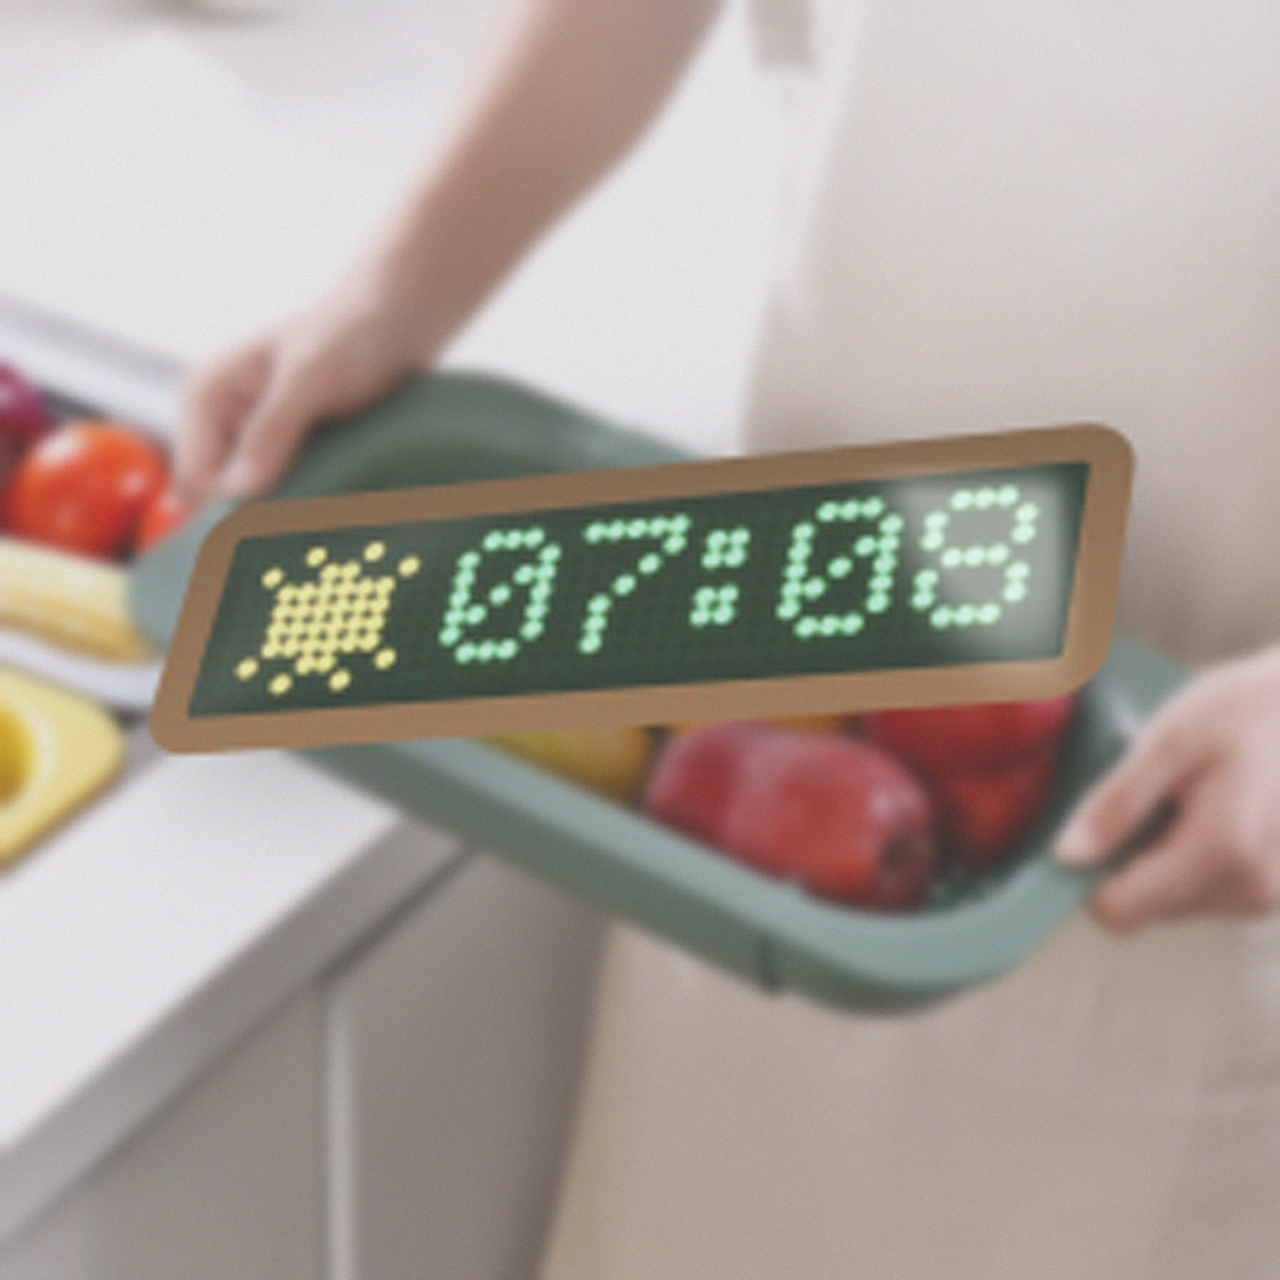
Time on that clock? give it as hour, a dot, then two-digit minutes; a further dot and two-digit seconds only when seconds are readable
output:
7.08
